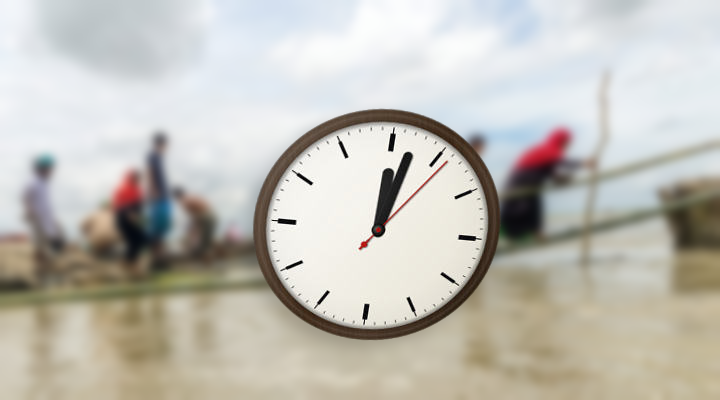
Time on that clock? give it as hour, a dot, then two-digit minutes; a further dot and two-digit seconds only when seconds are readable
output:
12.02.06
